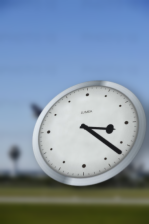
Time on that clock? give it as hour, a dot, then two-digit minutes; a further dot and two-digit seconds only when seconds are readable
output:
3.22
